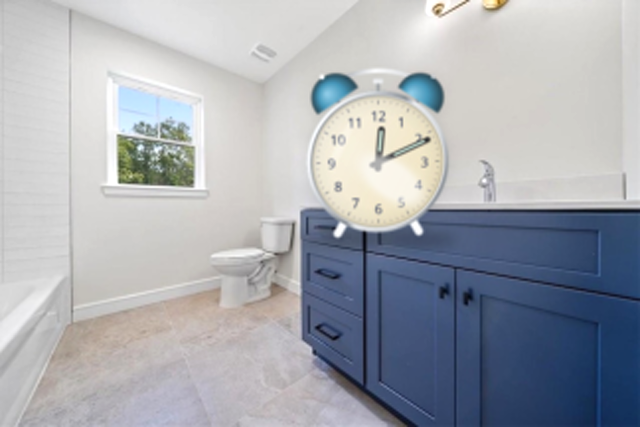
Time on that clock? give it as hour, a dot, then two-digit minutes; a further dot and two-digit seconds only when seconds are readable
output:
12.11
